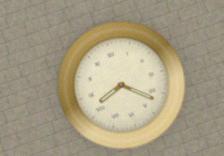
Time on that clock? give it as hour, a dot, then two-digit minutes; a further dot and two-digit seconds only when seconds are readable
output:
8.22
